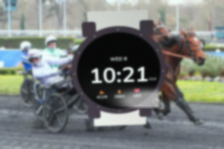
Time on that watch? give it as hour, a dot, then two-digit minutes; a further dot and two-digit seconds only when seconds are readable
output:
10.21
